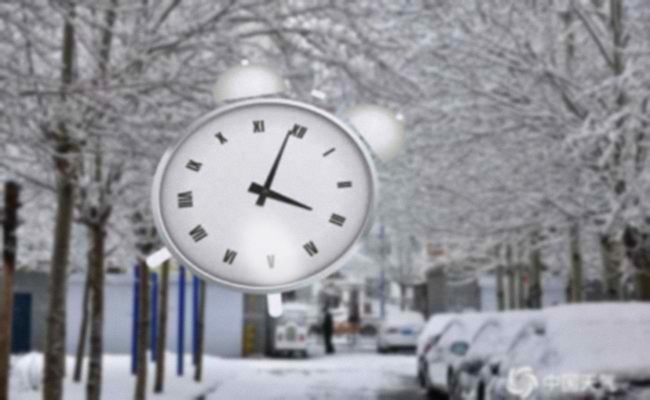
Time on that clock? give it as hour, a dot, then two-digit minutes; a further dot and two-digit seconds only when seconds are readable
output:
2.59
